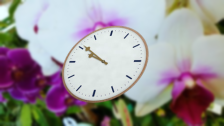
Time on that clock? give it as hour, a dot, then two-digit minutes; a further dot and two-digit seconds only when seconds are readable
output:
9.51
